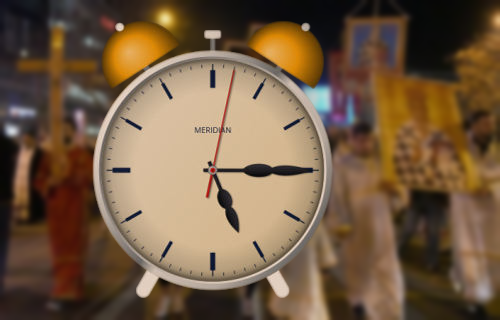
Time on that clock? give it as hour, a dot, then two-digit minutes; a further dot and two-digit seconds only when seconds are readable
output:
5.15.02
